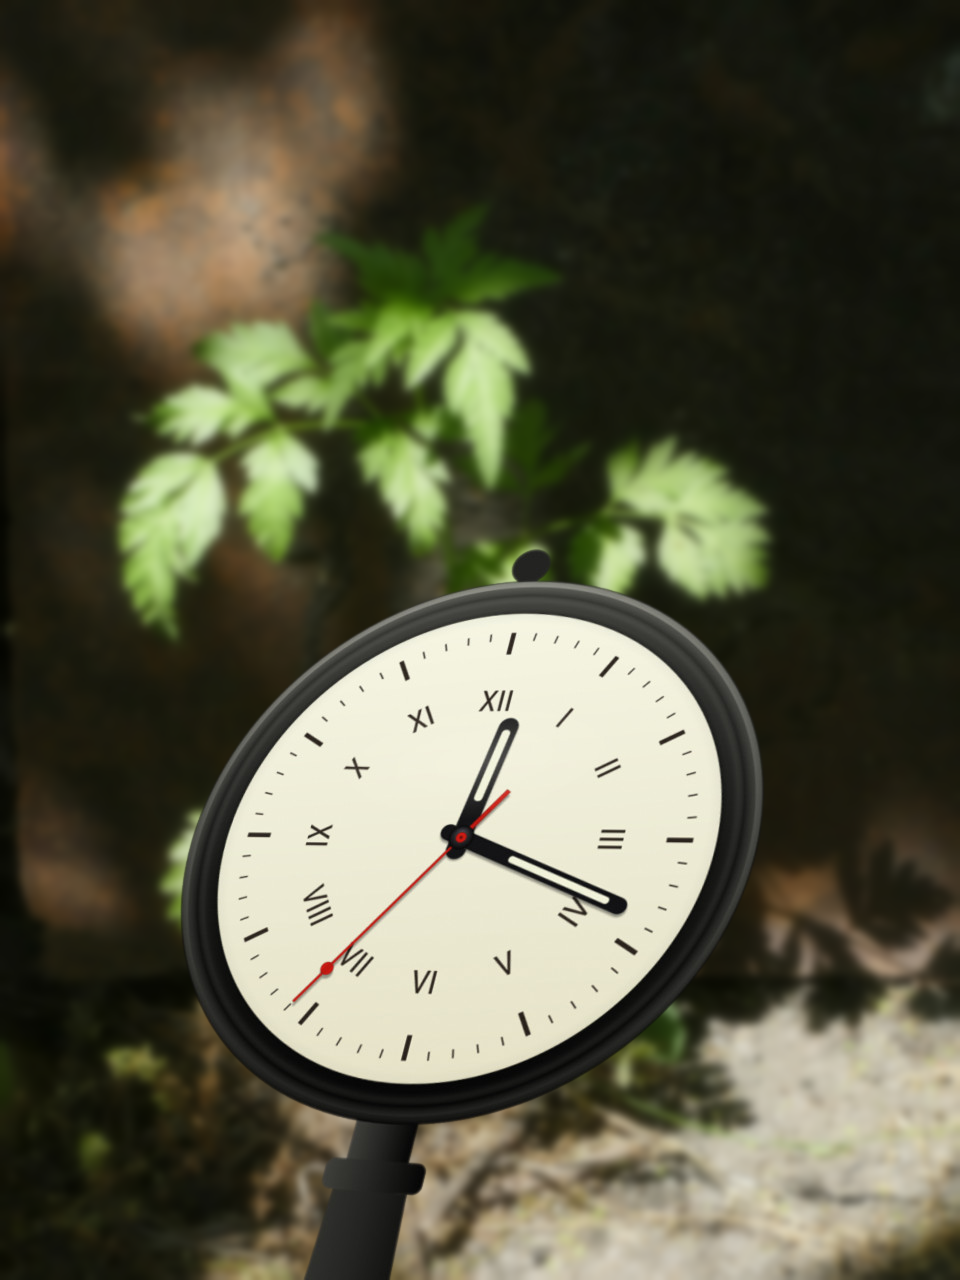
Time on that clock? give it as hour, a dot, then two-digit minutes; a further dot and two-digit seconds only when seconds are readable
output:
12.18.36
